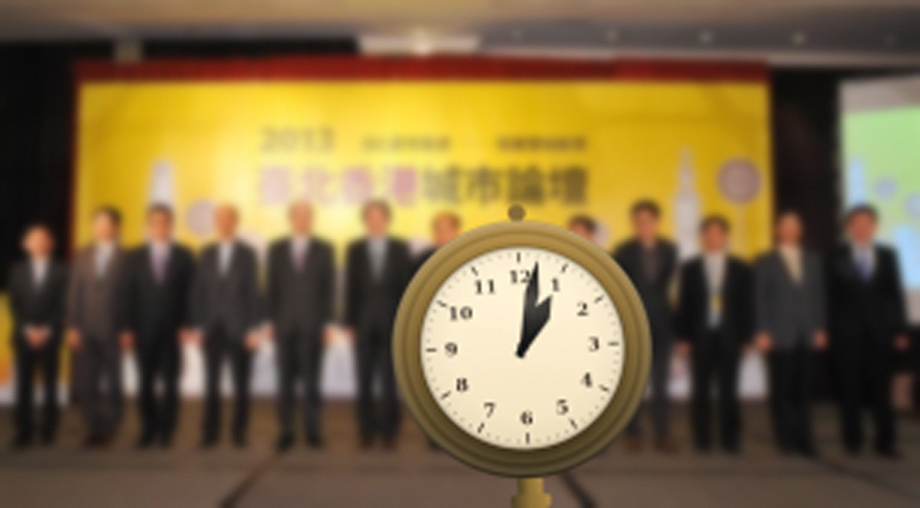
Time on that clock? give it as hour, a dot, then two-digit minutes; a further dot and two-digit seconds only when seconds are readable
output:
1.02
